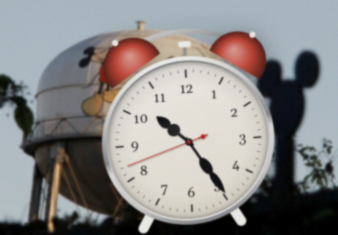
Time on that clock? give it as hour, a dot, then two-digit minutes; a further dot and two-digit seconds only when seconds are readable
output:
10.24.42
